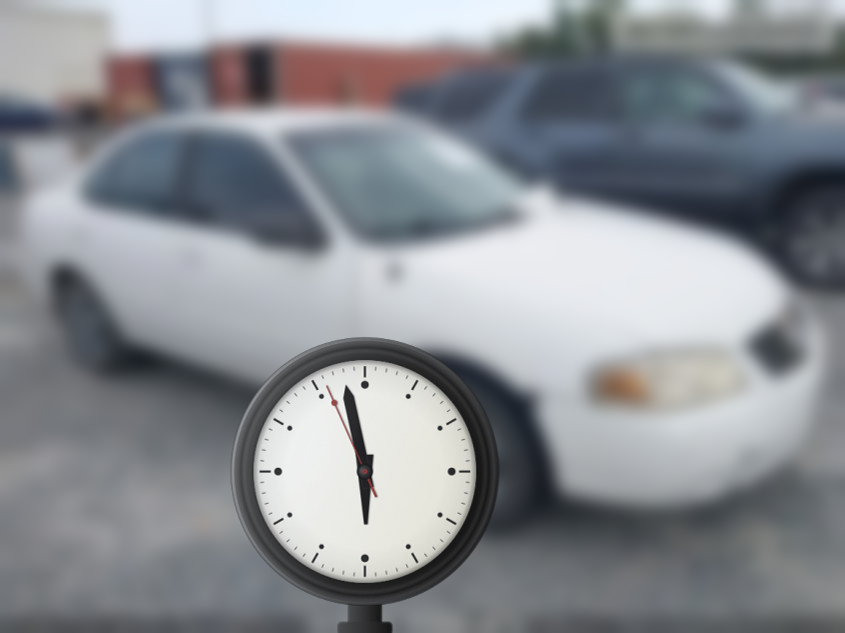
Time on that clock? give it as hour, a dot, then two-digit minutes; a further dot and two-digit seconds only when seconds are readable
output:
5.57.56
